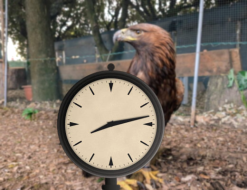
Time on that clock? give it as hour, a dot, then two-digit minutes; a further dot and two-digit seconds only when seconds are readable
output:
8.13
